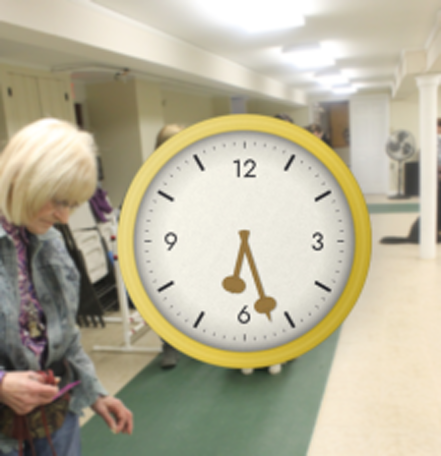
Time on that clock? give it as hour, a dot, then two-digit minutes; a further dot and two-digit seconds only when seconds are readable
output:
6.27
